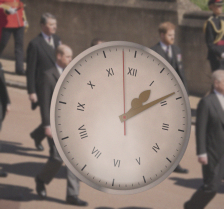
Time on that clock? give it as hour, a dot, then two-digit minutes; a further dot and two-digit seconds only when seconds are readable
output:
1.08.58
